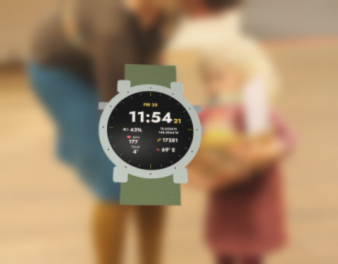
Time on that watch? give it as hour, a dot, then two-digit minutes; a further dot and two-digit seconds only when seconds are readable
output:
11.54
